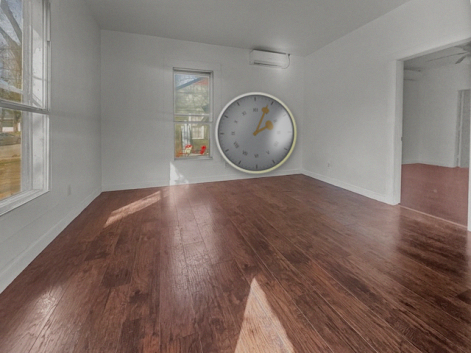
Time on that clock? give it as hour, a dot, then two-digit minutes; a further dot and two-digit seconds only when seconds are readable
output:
2.04
